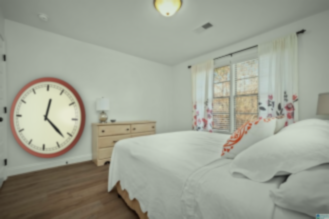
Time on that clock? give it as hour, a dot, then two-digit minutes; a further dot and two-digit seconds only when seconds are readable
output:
12.22
